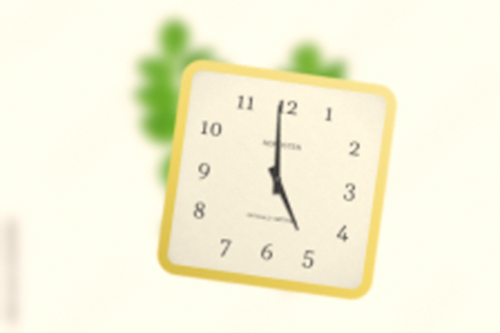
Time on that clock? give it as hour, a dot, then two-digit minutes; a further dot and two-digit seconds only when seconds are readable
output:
4.59
